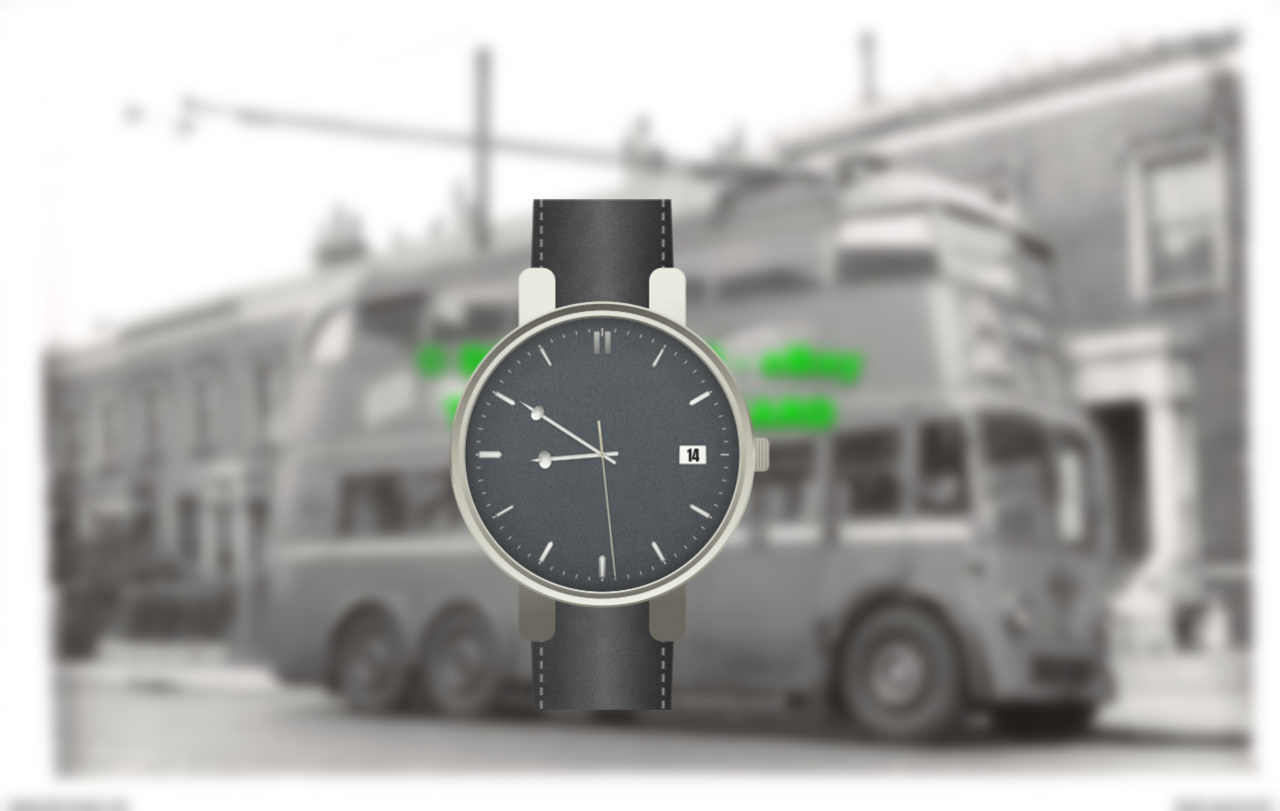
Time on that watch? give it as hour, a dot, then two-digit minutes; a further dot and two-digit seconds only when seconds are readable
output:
8.50.29
